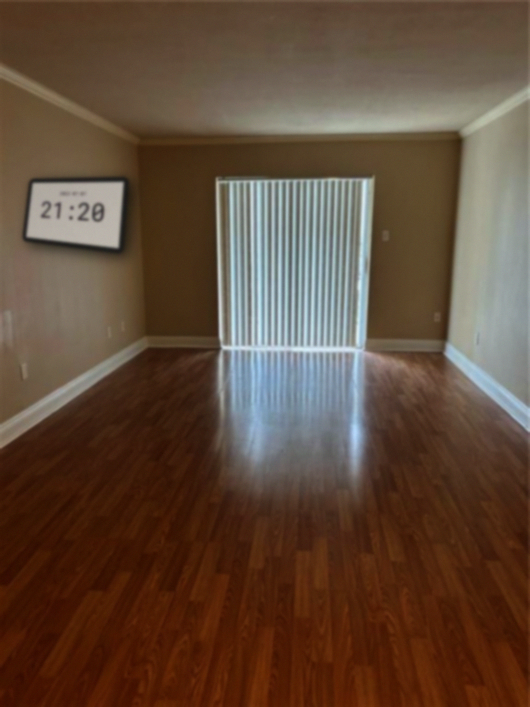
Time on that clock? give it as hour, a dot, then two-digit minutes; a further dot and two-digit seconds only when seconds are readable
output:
21.20
